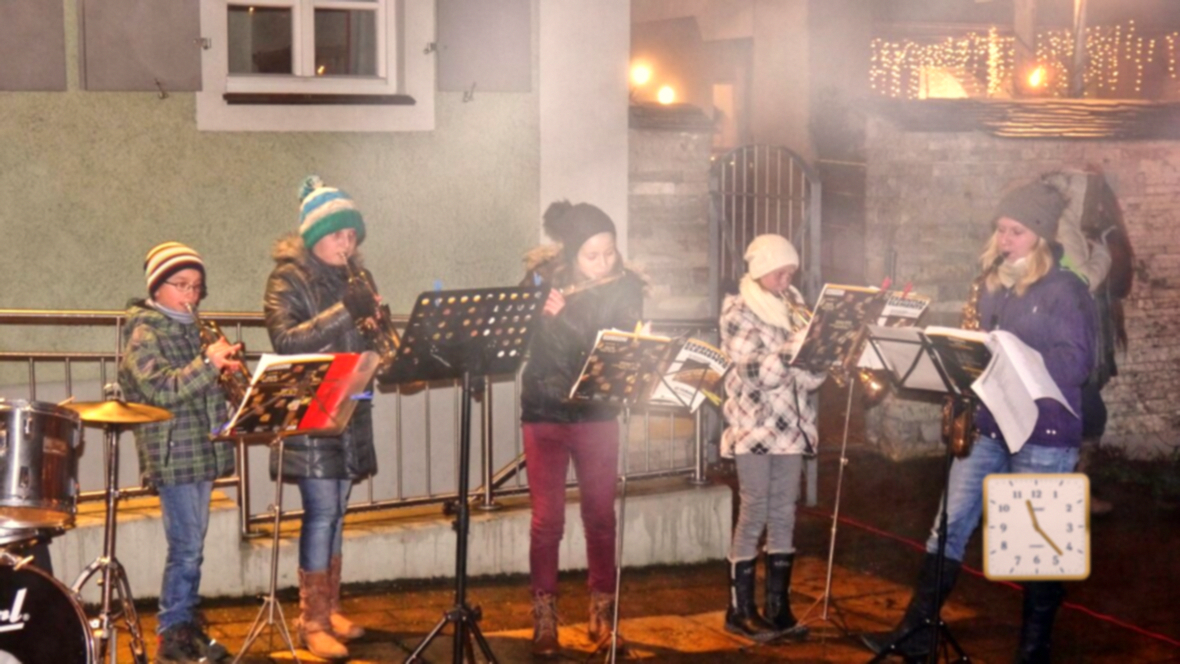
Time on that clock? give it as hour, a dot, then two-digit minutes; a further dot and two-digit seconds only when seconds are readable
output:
11.23
